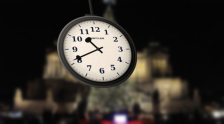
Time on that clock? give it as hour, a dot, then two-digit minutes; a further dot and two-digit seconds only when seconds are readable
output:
10.41
